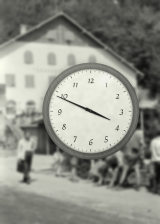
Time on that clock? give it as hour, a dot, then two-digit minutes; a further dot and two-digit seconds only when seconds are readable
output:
3.49
